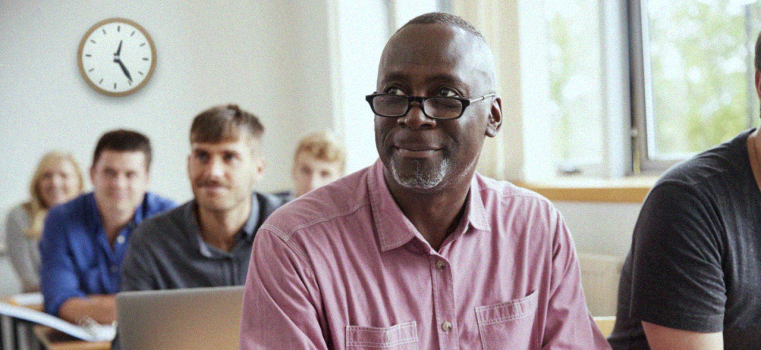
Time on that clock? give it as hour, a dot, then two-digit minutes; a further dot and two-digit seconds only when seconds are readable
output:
12.24
